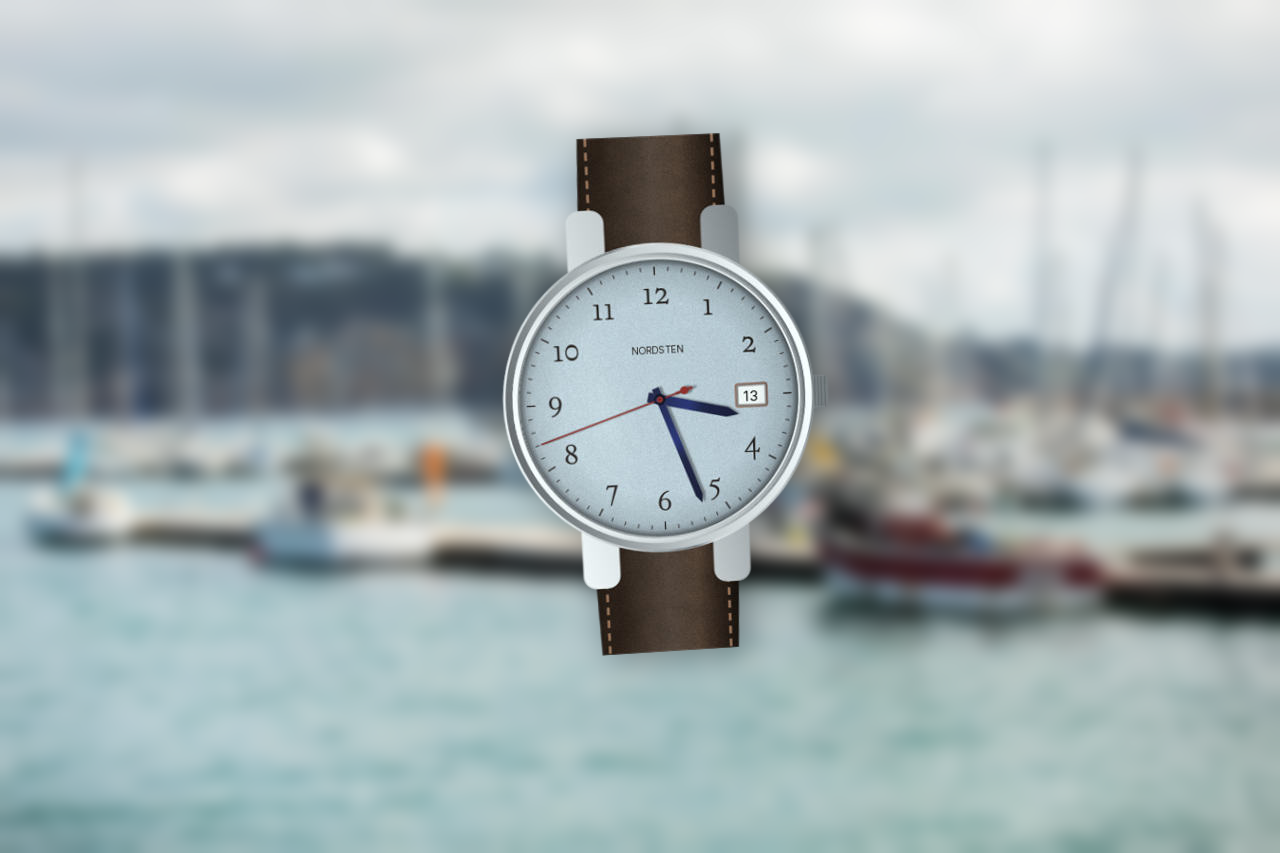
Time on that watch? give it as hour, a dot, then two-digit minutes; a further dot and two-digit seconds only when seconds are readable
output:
3.26.42
